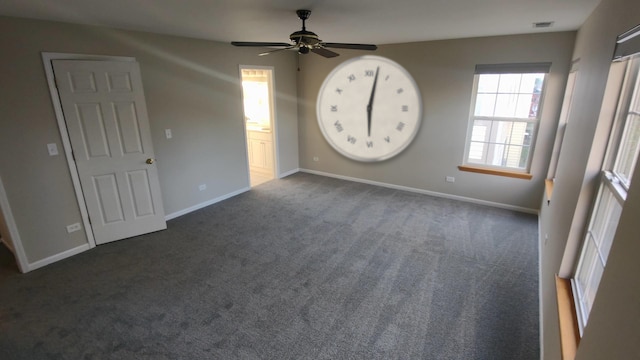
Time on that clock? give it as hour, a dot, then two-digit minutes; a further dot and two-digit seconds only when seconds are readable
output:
6.02
